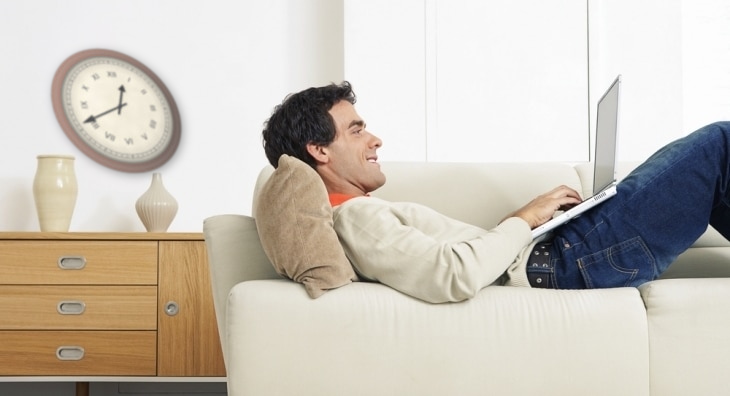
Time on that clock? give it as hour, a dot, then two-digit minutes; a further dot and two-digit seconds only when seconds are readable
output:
12.41
